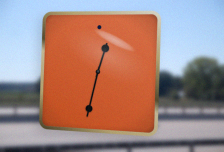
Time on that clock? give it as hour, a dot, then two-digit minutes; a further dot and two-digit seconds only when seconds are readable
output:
12.32
